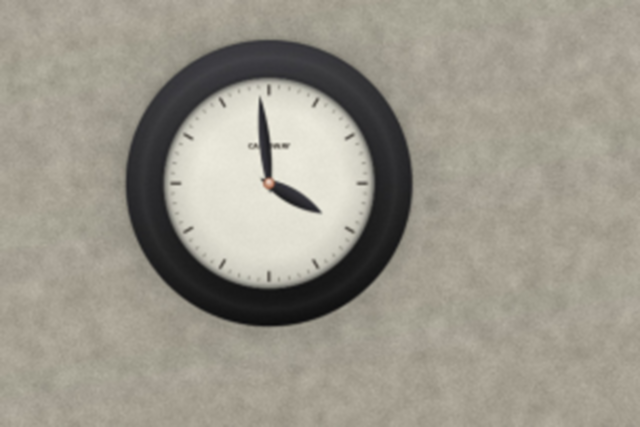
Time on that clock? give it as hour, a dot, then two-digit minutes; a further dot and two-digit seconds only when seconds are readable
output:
3.59
